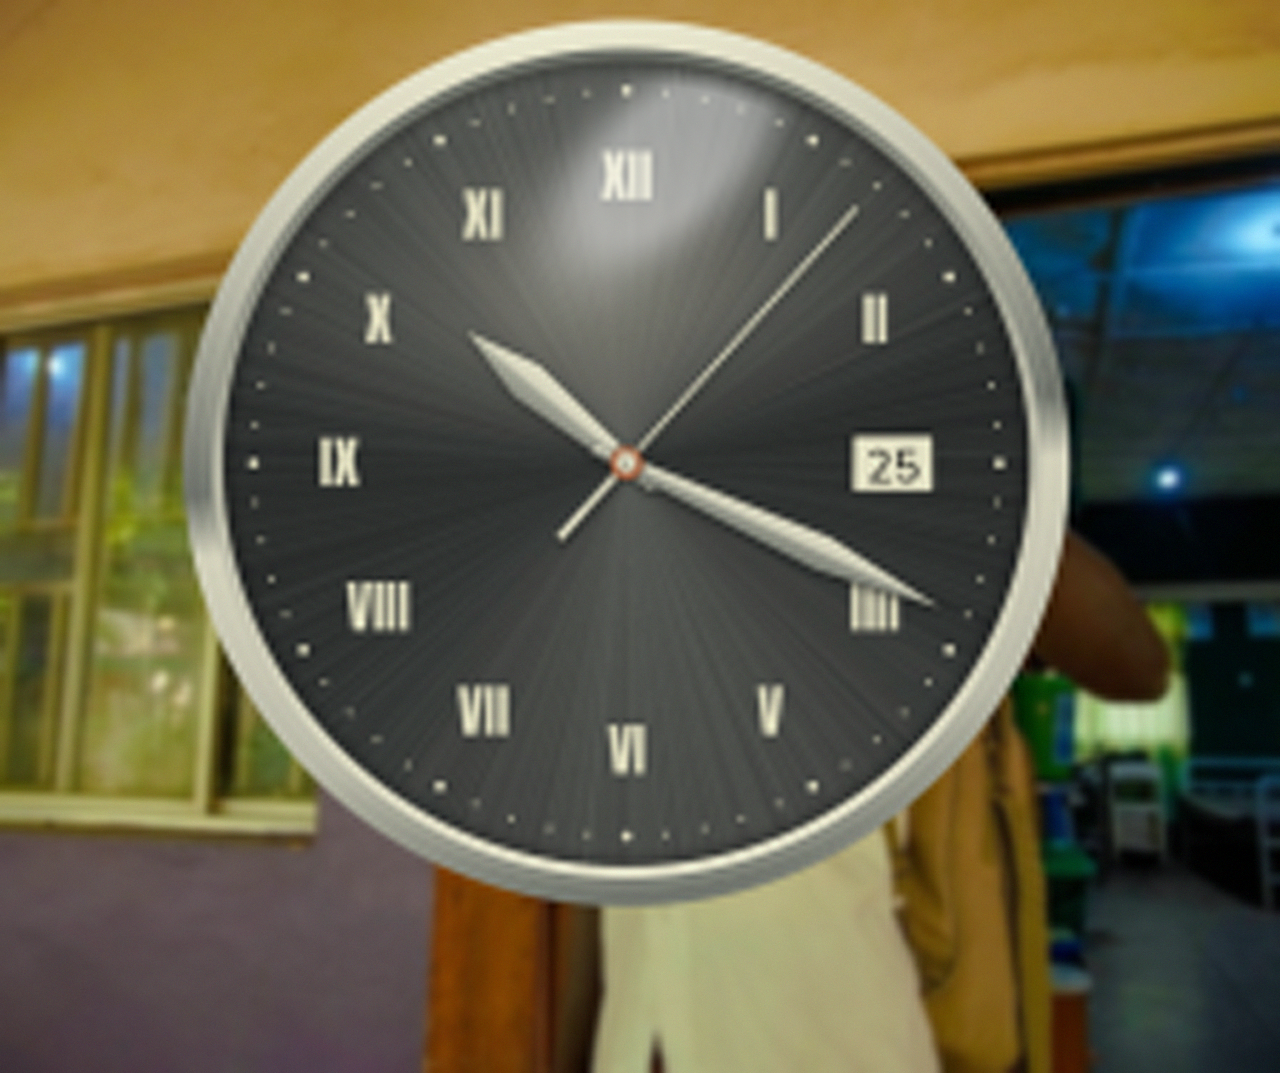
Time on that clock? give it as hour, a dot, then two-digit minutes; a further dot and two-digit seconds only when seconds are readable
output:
10.19.07
